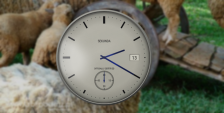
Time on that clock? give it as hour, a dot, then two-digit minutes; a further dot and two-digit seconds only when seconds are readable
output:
2.20
